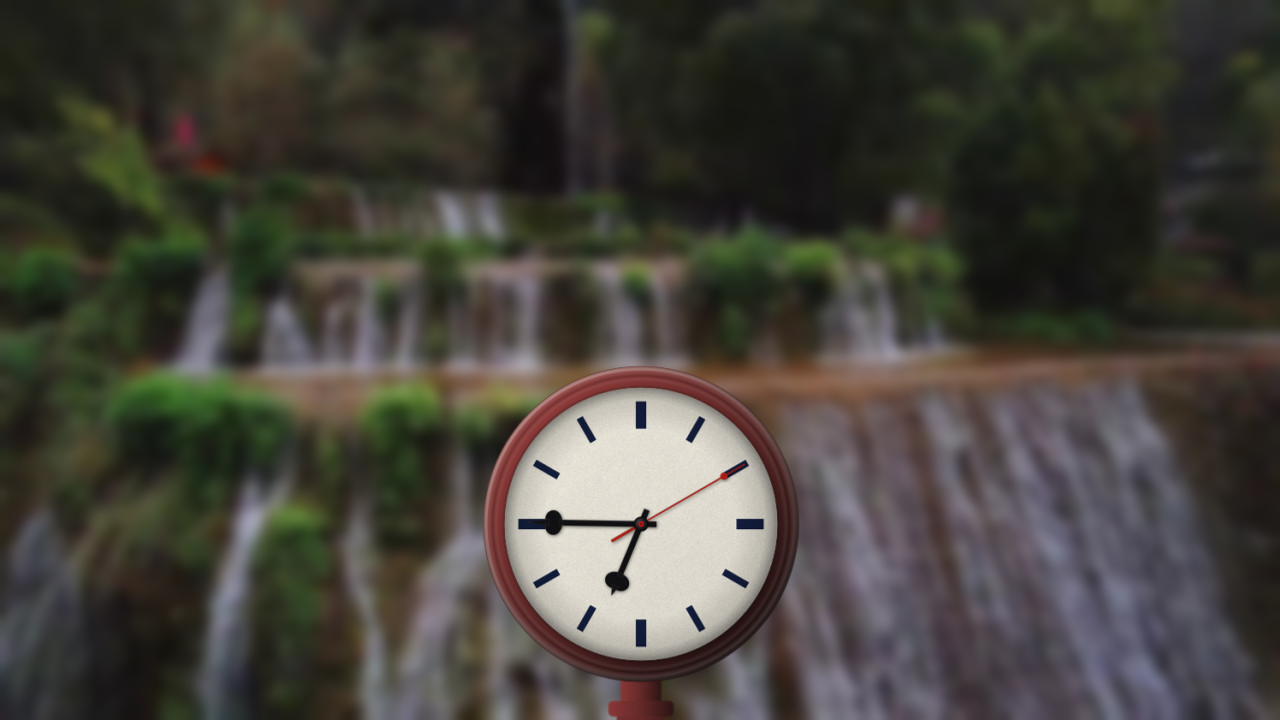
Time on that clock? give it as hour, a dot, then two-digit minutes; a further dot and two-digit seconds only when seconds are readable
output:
6.45.10
